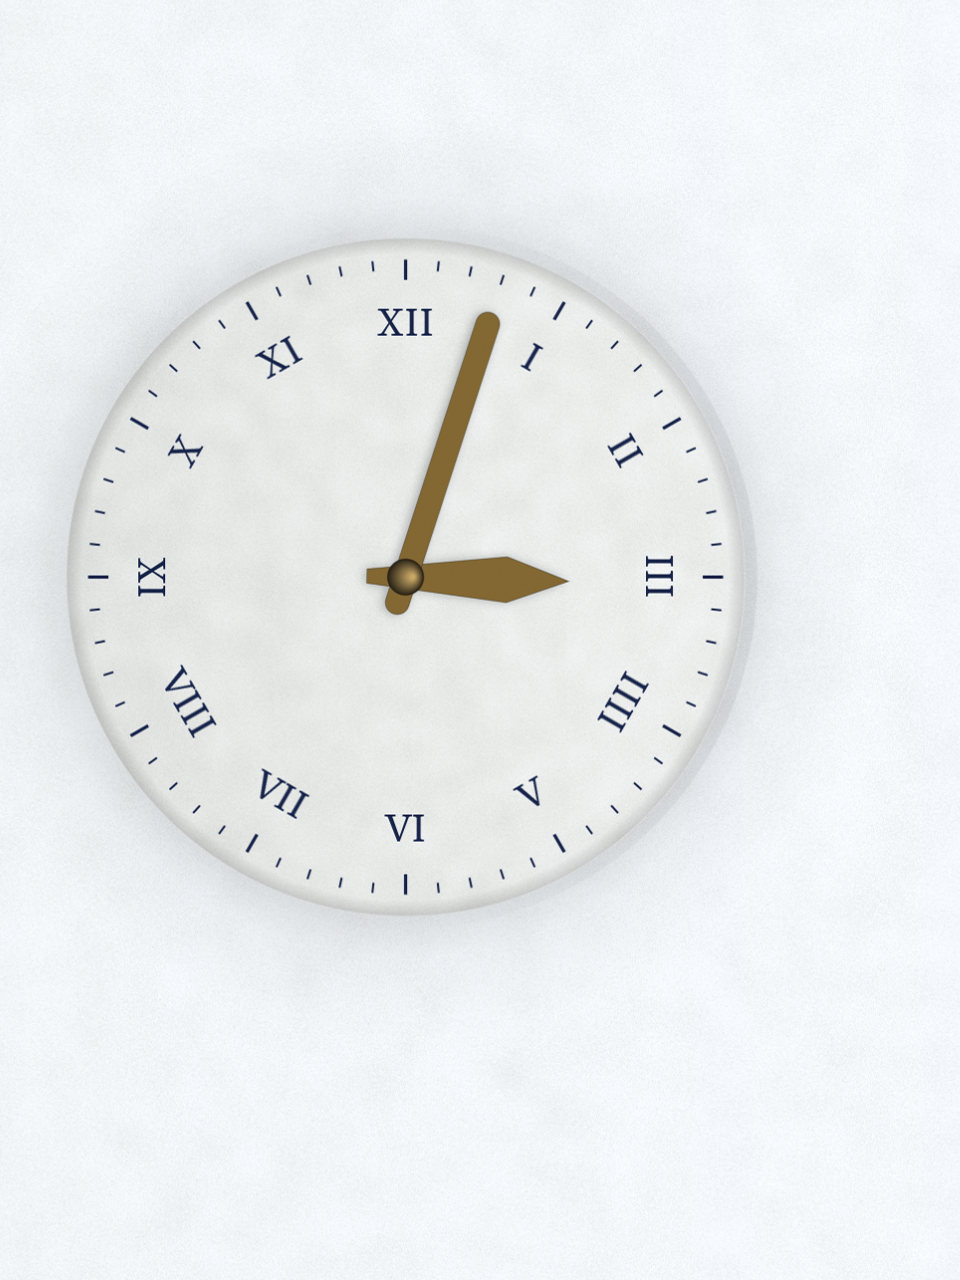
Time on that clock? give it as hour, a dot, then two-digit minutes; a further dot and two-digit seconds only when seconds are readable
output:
3.03
